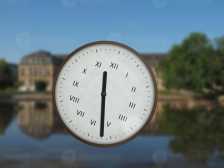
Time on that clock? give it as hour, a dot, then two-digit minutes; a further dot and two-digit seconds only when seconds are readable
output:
11.27
